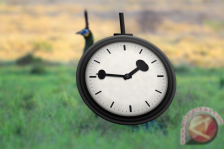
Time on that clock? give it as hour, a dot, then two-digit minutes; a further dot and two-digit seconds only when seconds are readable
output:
1.46
